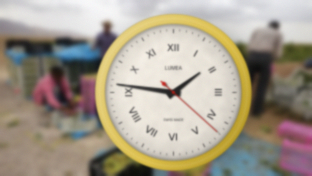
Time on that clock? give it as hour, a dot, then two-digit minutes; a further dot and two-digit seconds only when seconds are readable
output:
1.46.22
